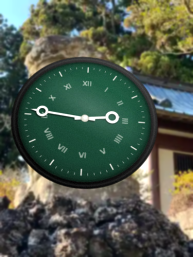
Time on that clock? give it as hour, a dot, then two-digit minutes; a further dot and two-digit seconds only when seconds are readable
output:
2.46
